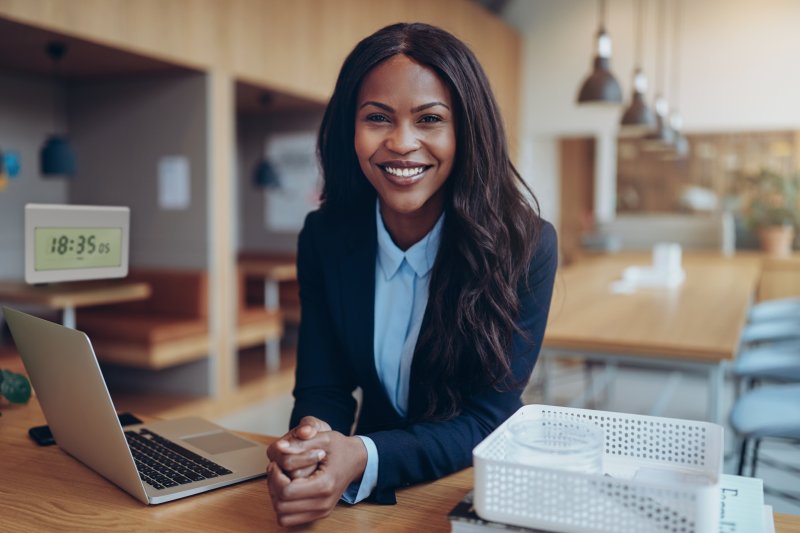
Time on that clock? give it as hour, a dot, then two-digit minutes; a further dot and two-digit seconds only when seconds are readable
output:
18.35
